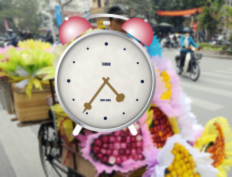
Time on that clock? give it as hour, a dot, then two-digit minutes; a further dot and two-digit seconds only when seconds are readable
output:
4.36
